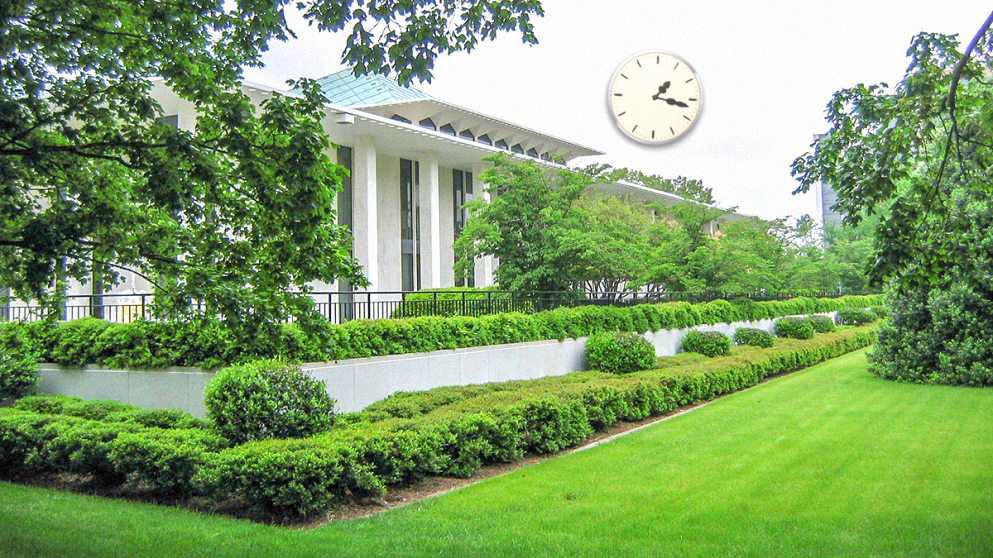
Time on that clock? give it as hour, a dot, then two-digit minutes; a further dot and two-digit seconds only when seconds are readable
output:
1.17
